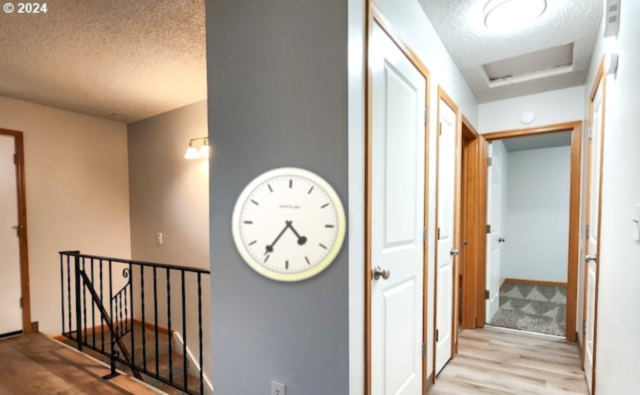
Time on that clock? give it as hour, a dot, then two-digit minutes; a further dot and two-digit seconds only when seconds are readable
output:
4.36
